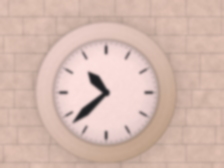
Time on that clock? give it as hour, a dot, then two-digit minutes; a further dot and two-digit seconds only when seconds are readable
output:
10.38
